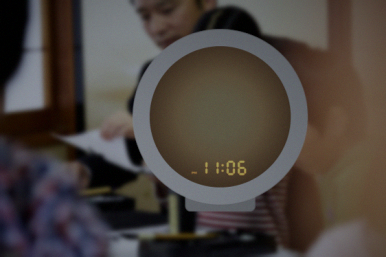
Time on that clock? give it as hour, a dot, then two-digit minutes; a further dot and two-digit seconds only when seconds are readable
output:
11.06
